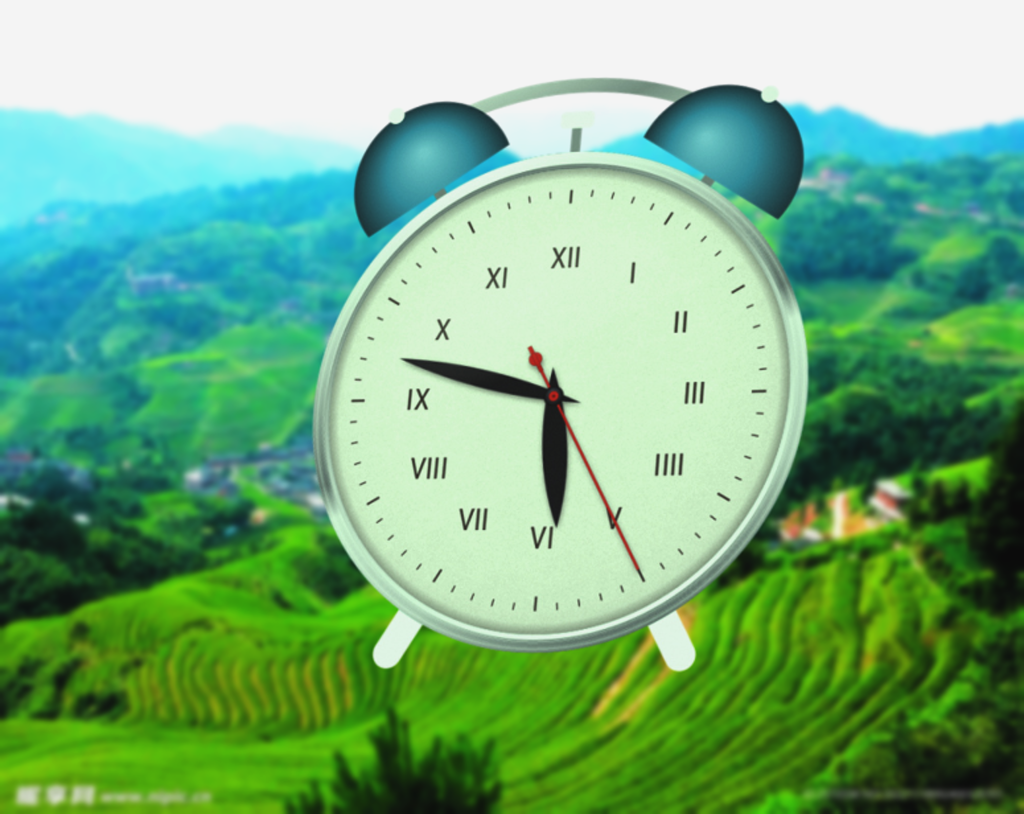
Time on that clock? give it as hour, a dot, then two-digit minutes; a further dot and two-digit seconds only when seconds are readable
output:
5.47.25
